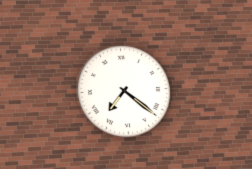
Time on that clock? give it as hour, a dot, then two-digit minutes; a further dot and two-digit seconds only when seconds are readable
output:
7.22
